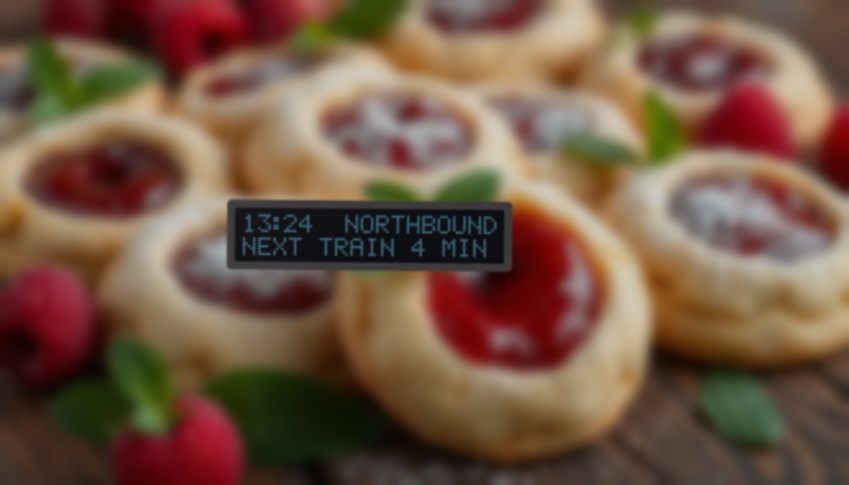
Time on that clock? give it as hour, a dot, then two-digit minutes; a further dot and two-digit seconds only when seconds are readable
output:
13.24
